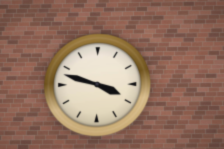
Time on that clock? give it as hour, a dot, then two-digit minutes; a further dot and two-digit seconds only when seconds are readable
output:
3.48
